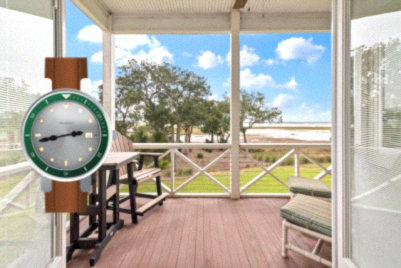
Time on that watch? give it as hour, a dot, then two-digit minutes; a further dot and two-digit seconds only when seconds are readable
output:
2.43
